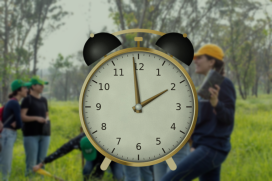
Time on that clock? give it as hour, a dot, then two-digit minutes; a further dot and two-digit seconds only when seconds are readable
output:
1.59
